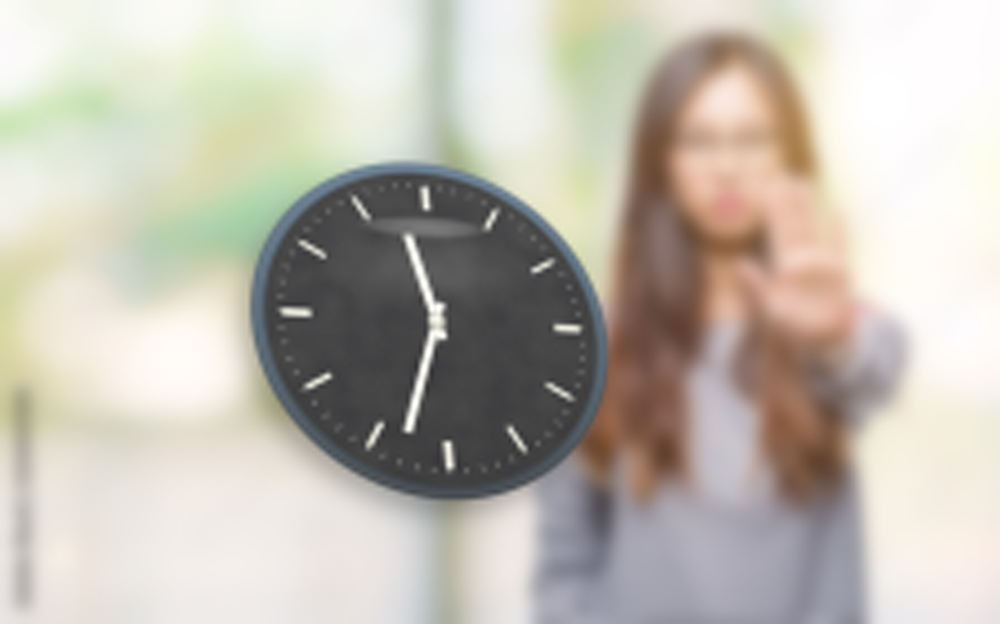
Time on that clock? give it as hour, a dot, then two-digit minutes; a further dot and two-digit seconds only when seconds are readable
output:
11.33
